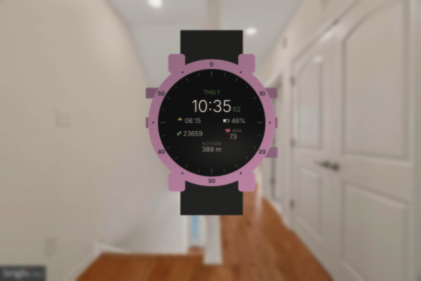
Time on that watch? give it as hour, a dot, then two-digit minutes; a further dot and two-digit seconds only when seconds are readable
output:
10.35
